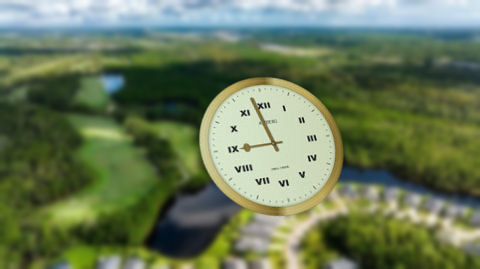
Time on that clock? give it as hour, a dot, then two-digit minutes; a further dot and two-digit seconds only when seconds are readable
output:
8.58
